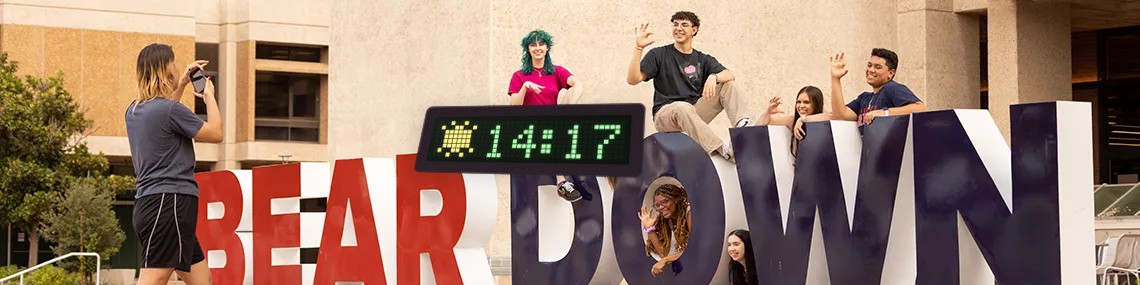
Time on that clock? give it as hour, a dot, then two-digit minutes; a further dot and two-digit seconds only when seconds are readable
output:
14.17
